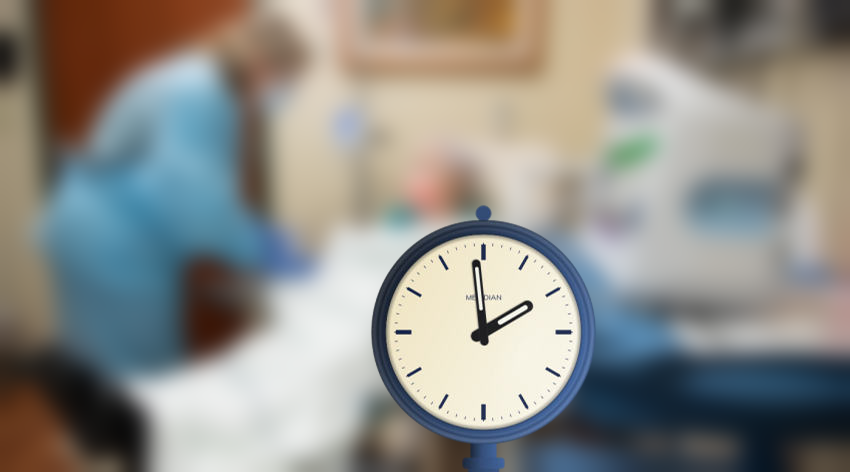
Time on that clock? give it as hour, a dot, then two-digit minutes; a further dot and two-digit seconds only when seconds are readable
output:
1.59
